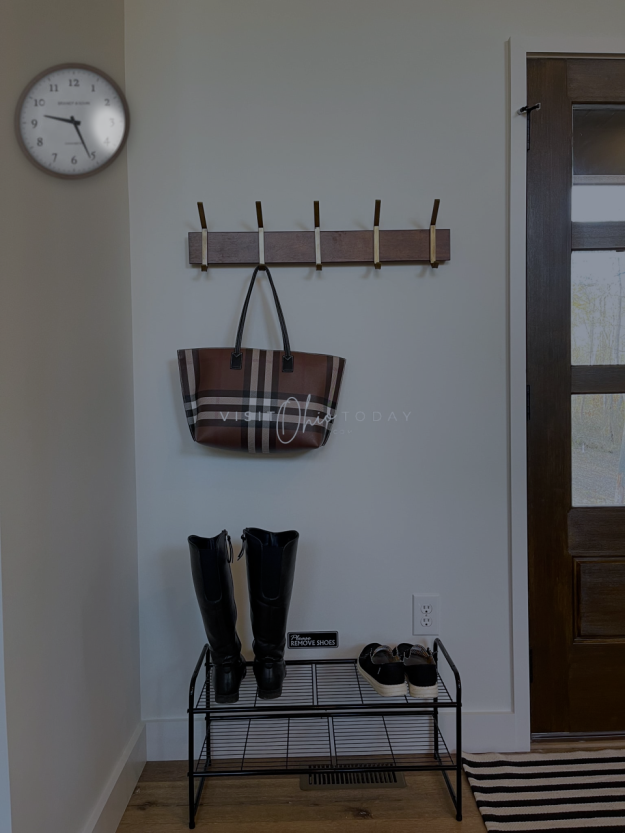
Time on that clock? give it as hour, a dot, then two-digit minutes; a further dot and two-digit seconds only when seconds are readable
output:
9.26
